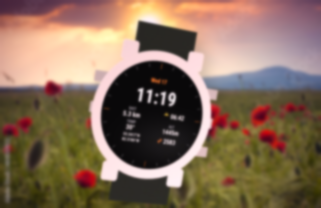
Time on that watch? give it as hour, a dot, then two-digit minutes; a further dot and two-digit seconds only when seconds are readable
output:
11.19
